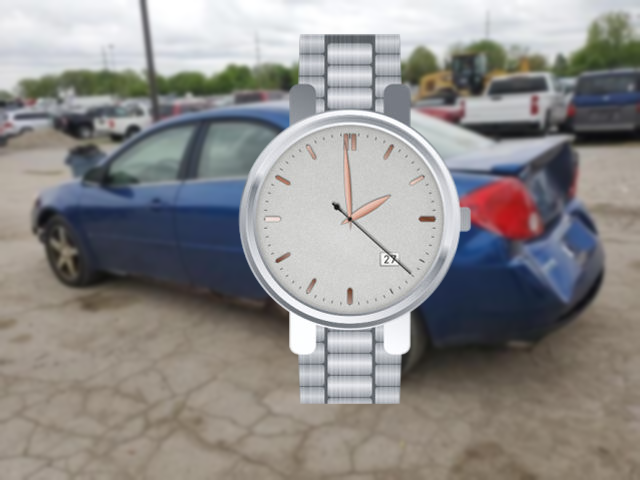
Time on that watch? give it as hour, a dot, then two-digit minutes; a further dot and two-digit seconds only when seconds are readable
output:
1.59.22
